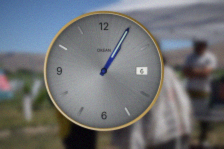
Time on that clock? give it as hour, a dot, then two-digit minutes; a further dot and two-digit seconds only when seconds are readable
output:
1.05
